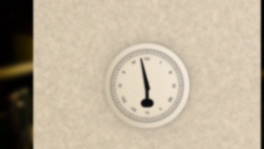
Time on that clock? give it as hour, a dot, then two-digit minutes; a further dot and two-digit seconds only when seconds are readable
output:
5.58
